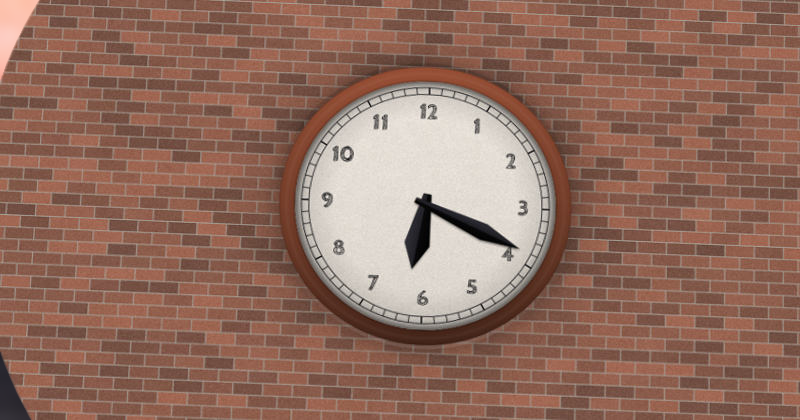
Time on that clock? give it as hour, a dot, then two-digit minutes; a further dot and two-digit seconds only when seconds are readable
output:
6.19
